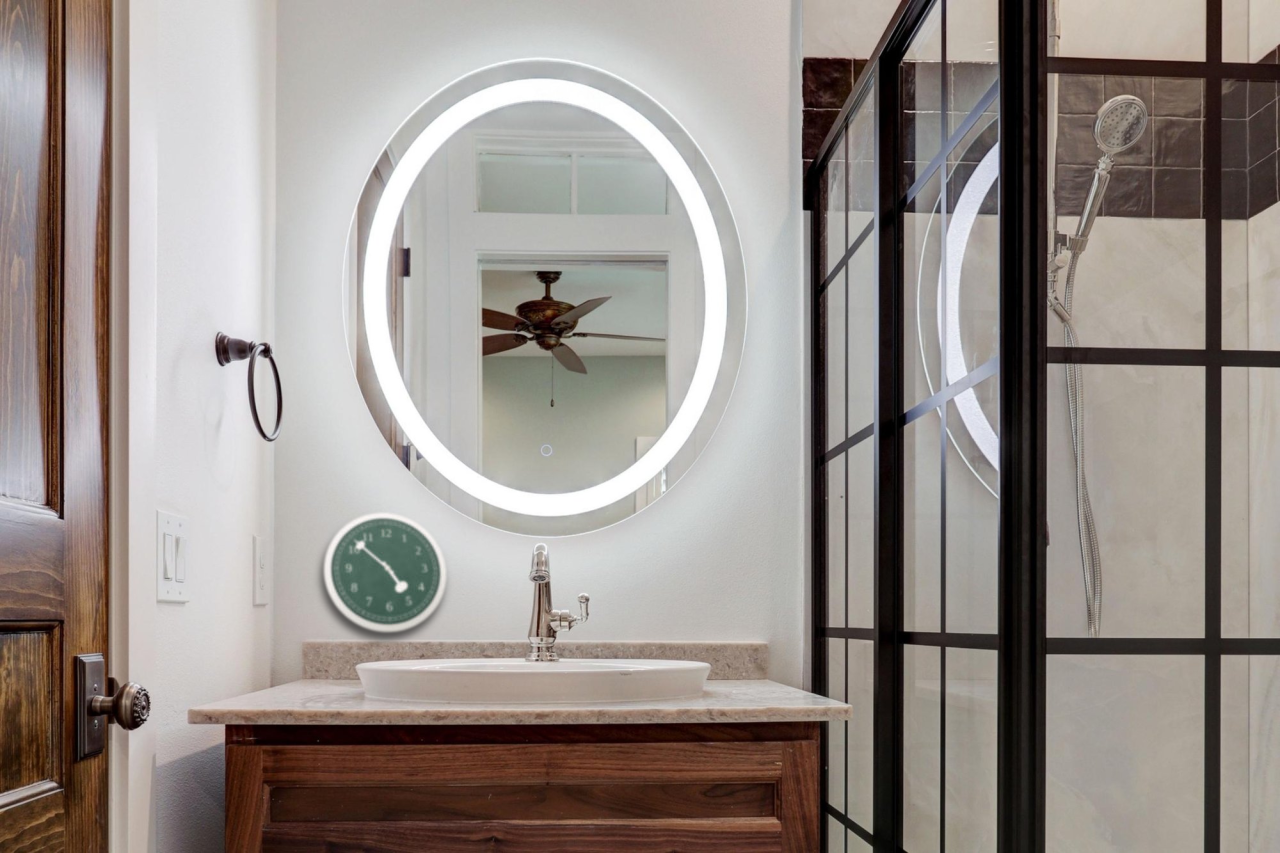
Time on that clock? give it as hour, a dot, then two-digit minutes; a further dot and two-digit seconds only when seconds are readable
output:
4.52
